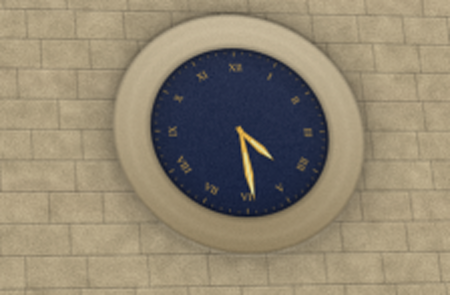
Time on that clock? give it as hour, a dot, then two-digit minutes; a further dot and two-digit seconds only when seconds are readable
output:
4.29
